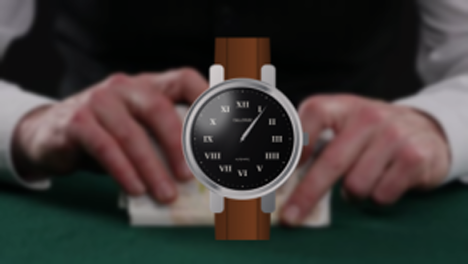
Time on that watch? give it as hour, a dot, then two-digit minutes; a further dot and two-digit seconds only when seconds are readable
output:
1.06
